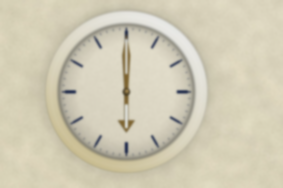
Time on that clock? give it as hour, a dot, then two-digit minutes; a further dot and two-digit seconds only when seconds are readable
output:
6.00
